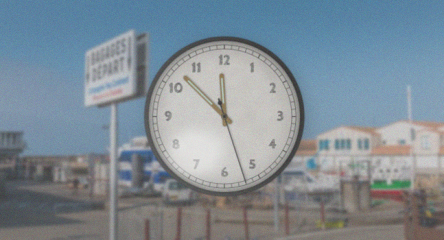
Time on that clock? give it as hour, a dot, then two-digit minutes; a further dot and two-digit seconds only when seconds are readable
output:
11.52.27
